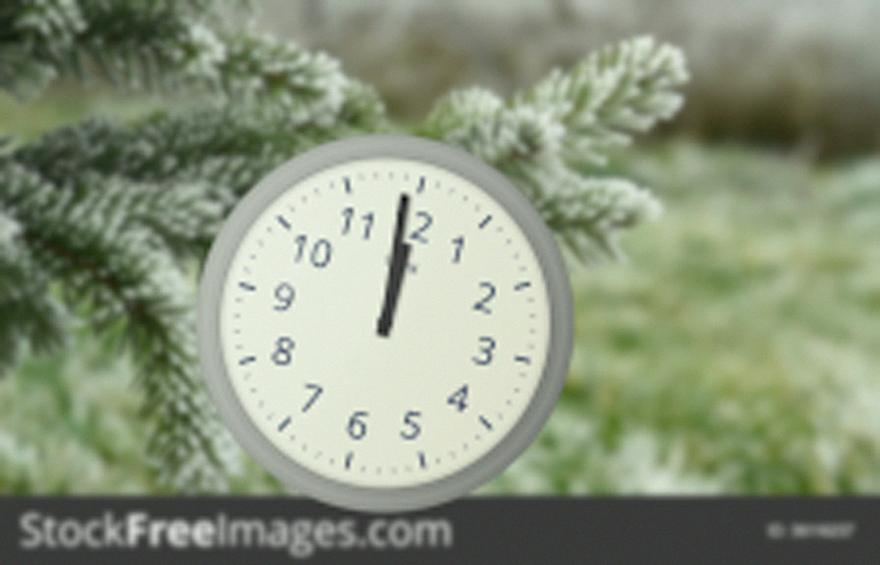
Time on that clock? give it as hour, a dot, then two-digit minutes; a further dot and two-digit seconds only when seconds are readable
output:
11.59
